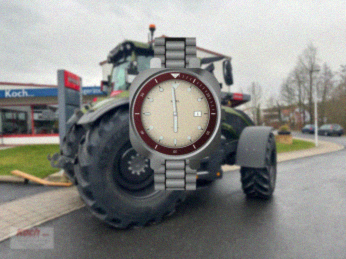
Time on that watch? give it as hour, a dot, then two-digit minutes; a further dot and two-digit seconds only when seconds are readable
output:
5.59
